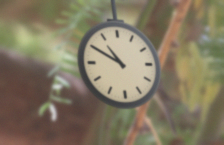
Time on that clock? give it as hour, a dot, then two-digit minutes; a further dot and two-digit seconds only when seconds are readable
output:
10.50
